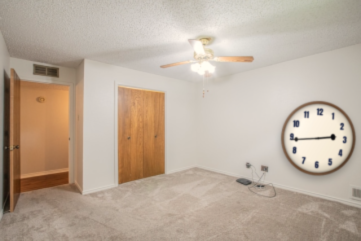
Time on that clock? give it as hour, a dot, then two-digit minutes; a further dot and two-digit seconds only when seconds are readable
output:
2.44
